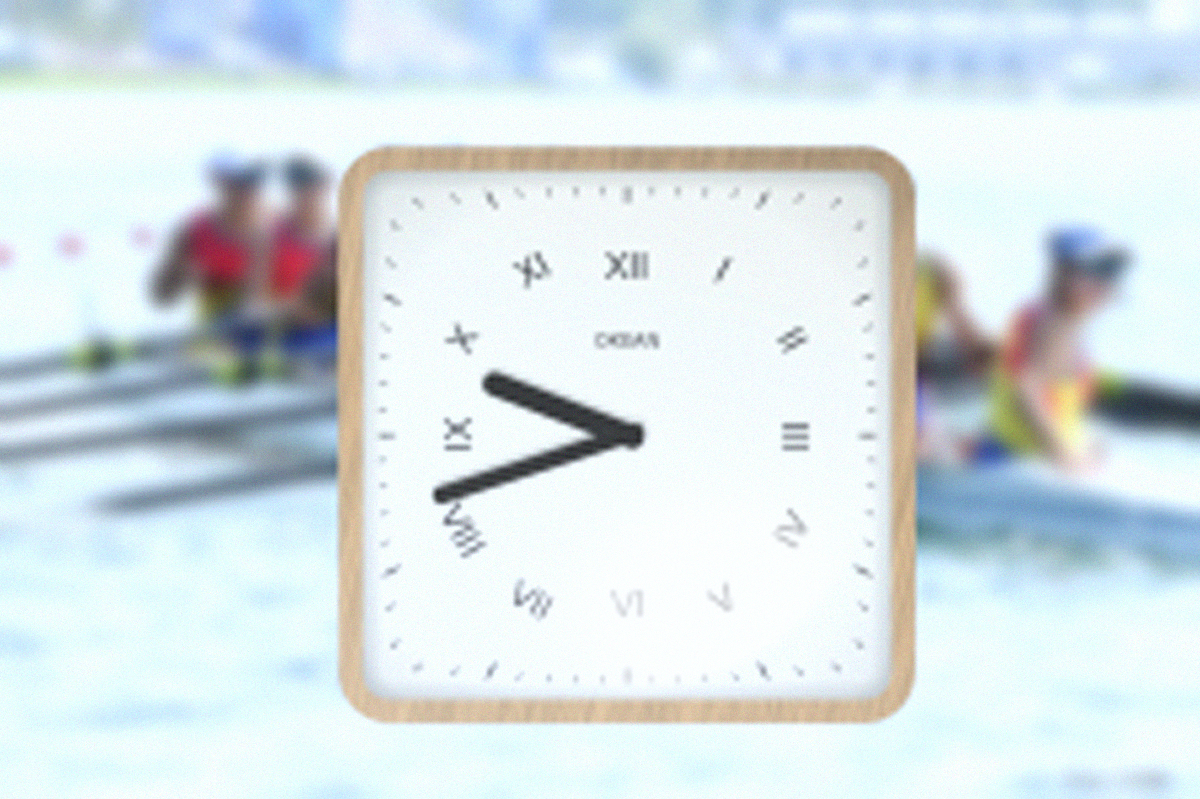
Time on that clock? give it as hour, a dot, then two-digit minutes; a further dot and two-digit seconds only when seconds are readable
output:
9.42
